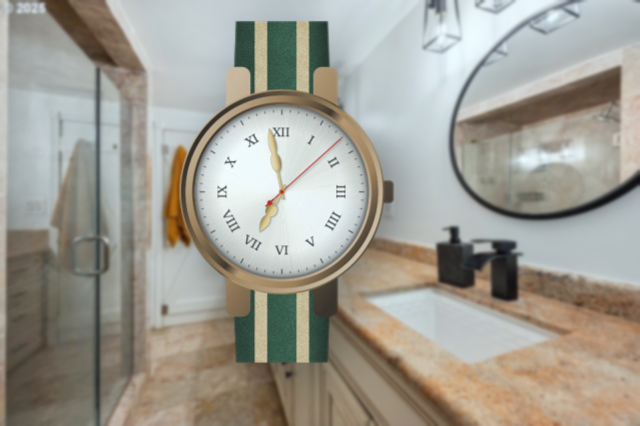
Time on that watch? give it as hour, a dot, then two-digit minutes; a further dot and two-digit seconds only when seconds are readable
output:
6.58.08
